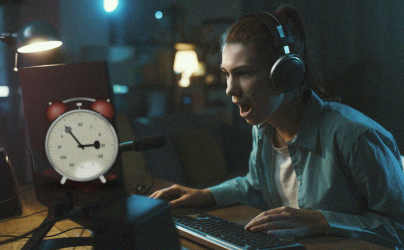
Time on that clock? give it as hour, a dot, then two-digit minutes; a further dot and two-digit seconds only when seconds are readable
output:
2.54
